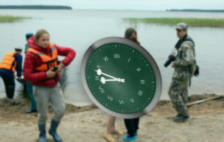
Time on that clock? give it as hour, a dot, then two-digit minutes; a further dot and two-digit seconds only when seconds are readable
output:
8.48
